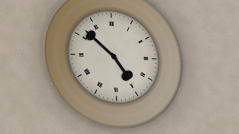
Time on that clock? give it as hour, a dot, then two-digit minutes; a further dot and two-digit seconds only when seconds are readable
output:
4.52
